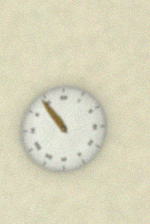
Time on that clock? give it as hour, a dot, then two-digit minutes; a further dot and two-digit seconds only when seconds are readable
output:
10.54
